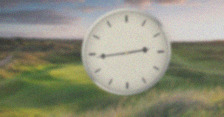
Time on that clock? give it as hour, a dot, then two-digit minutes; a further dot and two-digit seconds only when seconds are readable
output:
2.44
